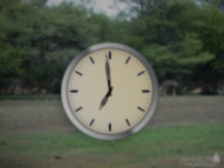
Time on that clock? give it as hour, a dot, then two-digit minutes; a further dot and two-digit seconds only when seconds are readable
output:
6.59
